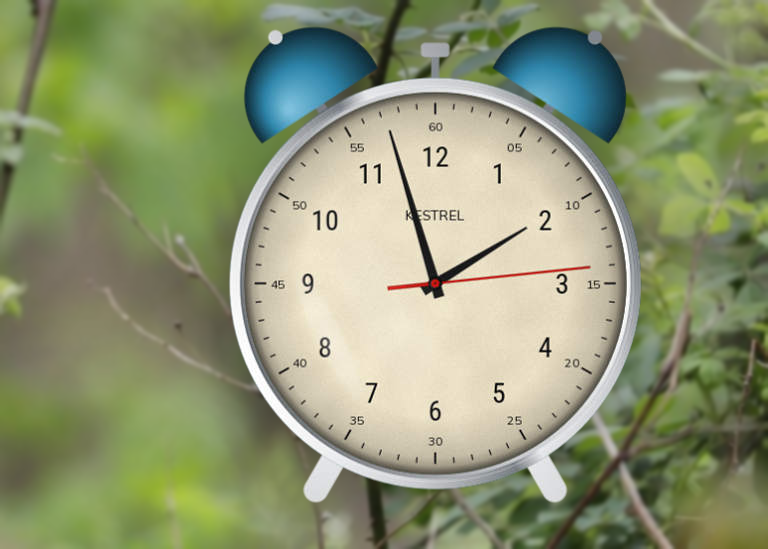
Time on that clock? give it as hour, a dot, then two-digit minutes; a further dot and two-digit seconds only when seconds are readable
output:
1.57.14
